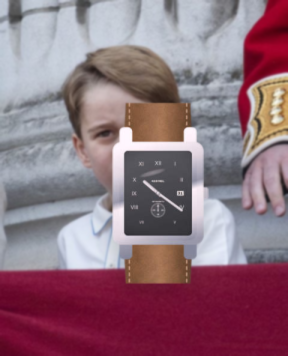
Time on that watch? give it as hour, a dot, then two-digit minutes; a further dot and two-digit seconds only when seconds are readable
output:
10.21
